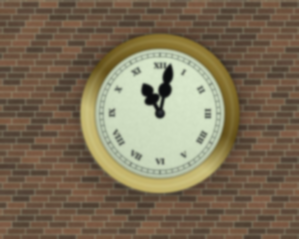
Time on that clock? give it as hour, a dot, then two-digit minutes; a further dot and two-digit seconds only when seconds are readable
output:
11.02
